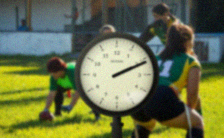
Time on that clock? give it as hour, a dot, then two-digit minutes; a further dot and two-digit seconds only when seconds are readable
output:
2.11
